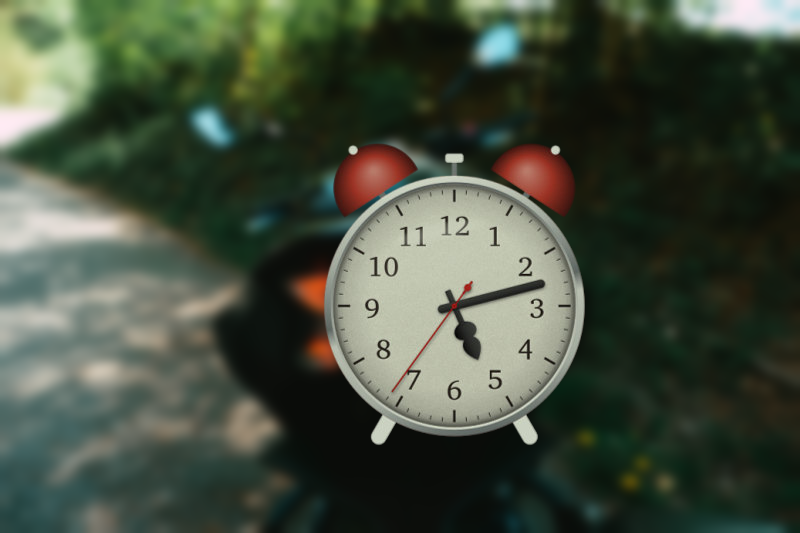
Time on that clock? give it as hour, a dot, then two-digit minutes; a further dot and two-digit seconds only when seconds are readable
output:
5.12.36
